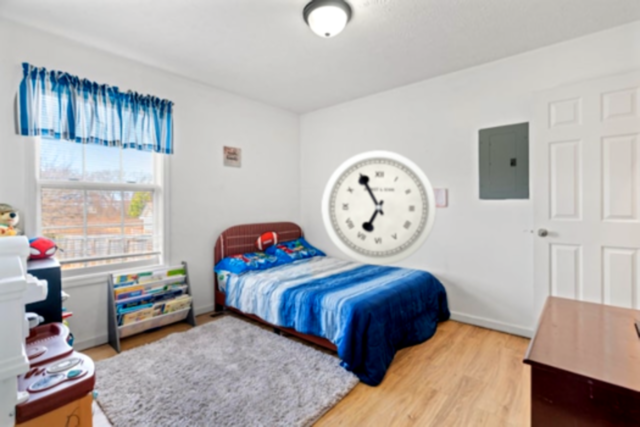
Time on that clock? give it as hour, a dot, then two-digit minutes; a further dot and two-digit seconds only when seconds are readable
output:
6.55
